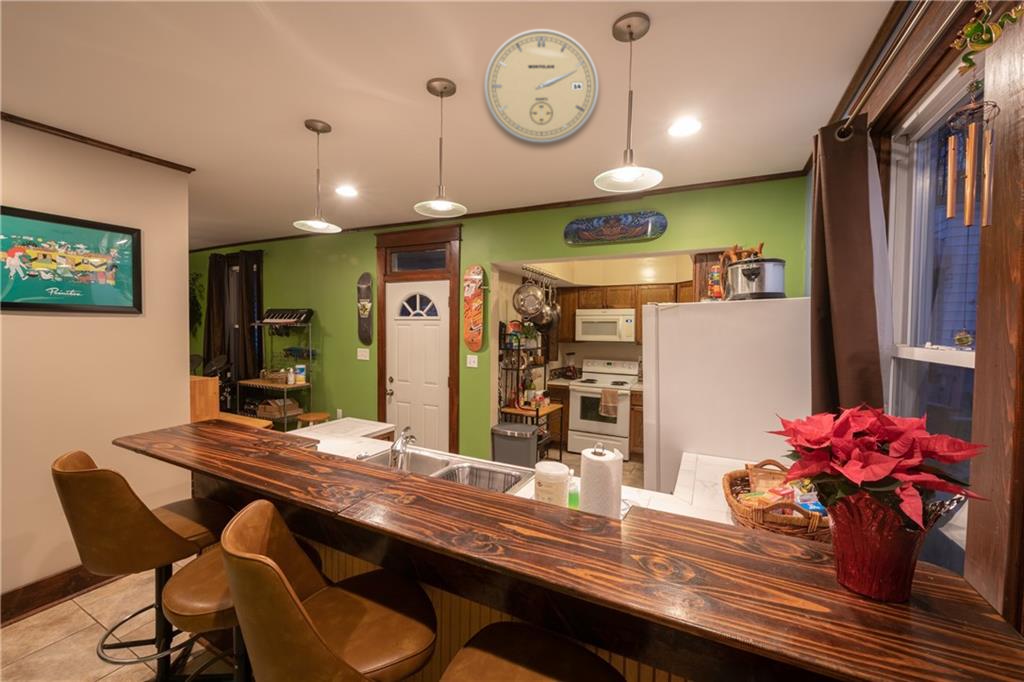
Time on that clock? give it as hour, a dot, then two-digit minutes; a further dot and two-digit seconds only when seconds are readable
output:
2.11
